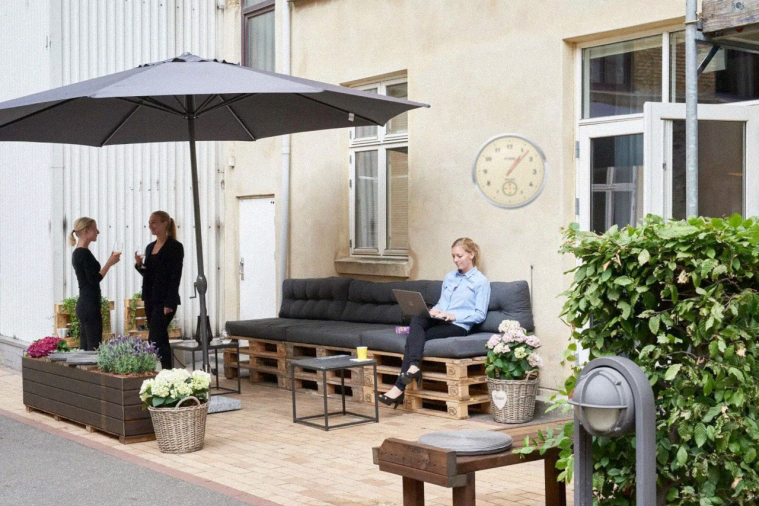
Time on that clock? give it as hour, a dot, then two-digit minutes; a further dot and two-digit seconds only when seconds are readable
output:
1.07
